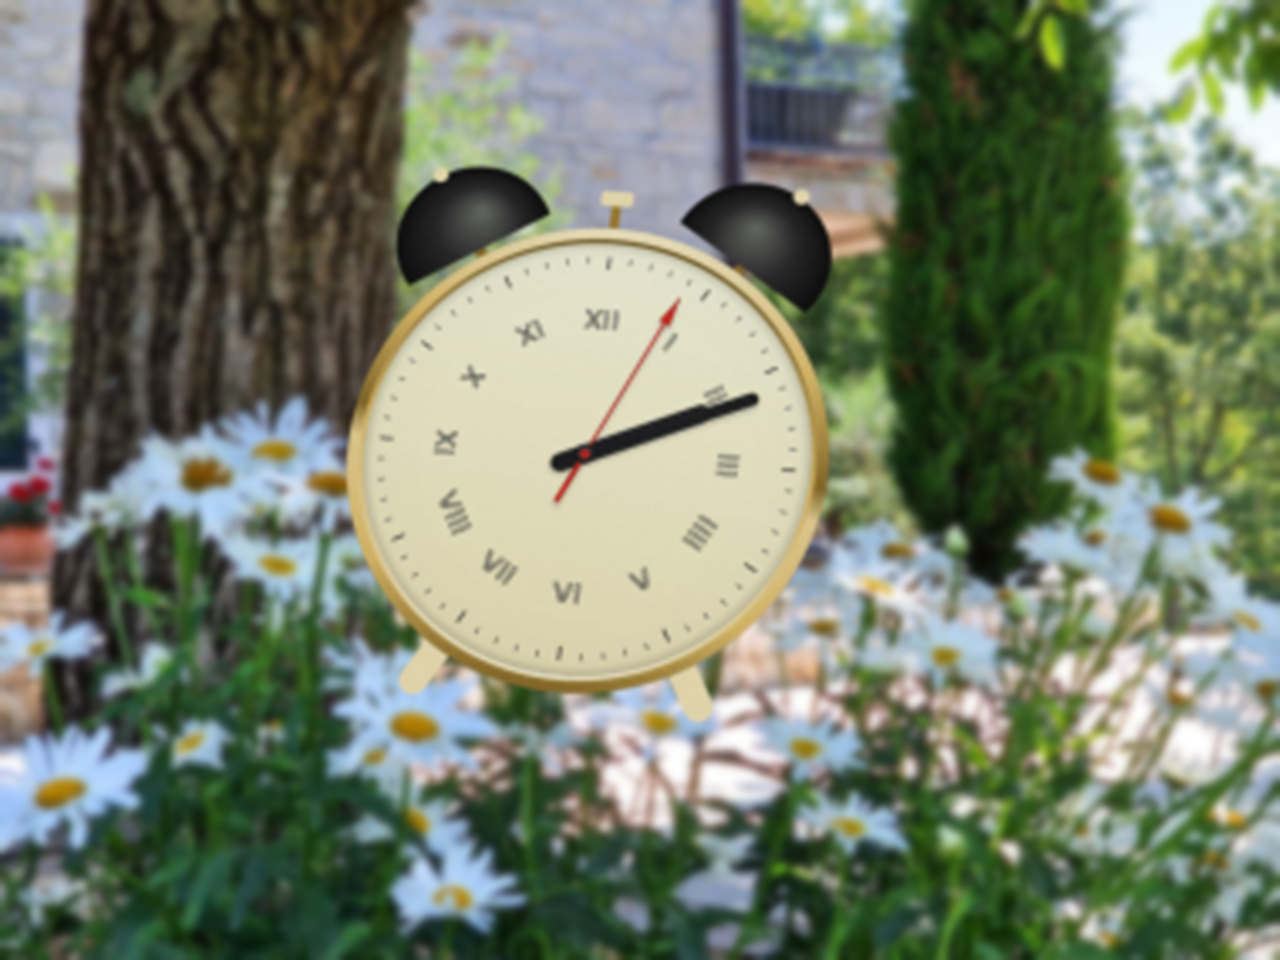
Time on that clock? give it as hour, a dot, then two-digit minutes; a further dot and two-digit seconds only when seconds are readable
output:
2.11.04
